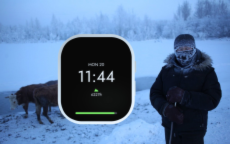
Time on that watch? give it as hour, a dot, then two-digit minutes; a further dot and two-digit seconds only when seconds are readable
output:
11.44
